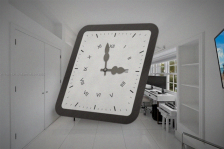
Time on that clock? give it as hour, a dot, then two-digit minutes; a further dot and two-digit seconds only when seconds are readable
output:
2.58
